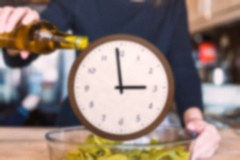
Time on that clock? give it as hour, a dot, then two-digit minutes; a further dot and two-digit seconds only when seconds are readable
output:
2.59
